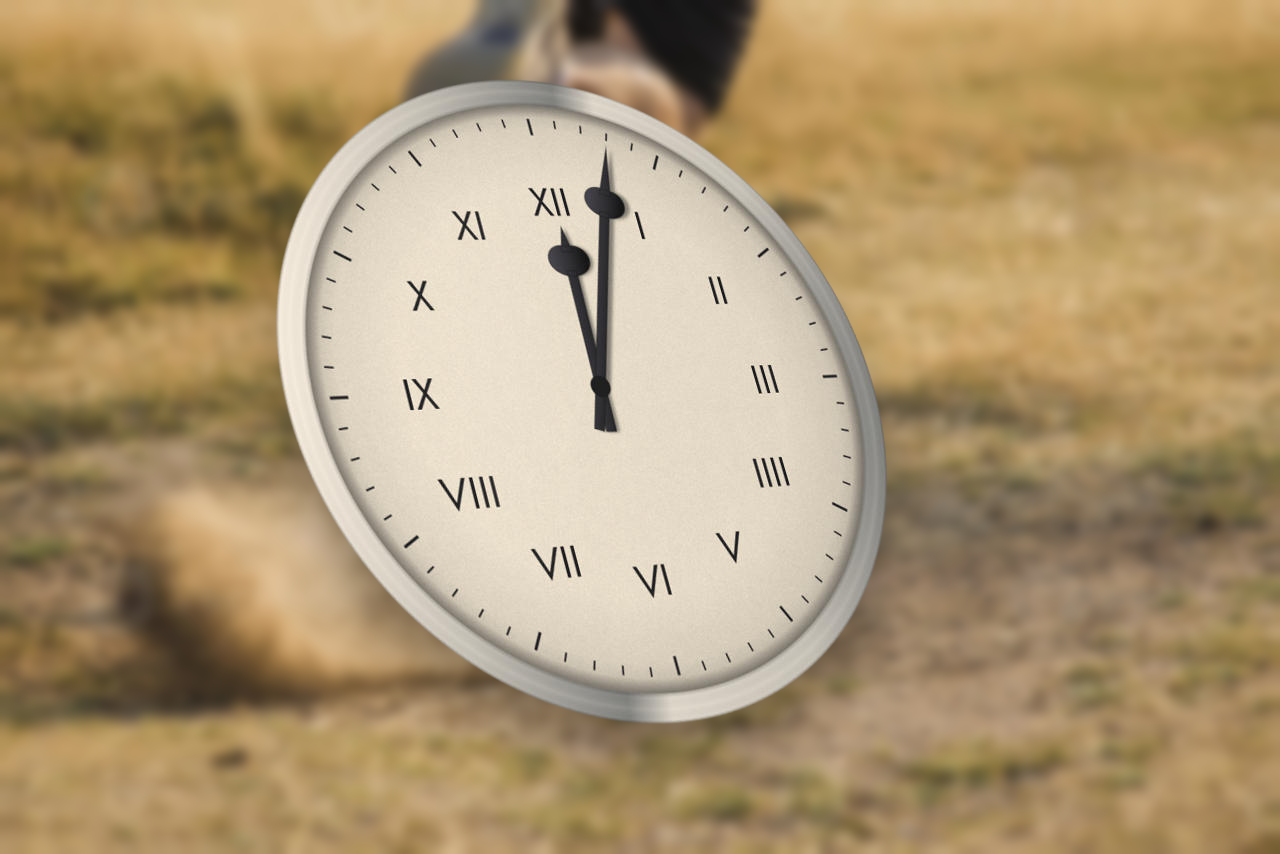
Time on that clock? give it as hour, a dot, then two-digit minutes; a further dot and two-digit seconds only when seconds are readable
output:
12.03
